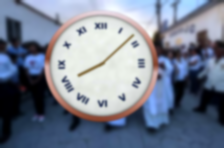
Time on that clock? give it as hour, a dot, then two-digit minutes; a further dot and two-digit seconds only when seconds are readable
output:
8.08
